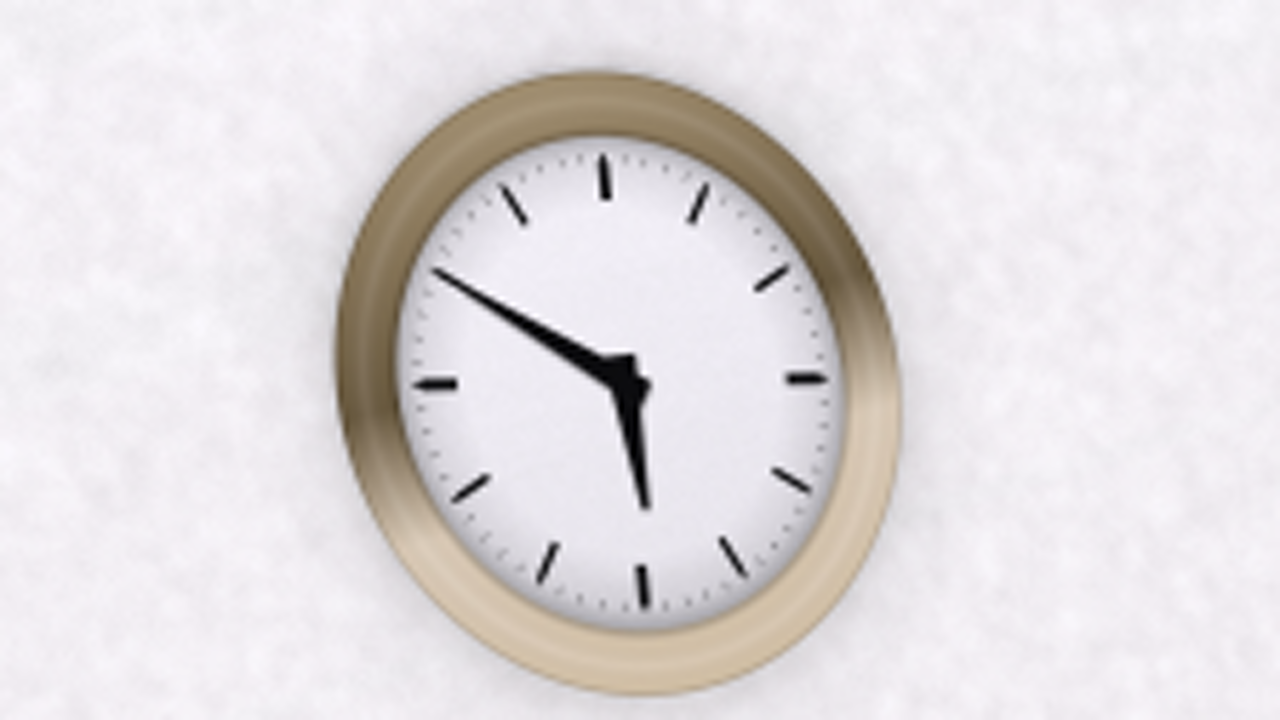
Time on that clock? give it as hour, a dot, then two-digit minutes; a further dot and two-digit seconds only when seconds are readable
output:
5.50
